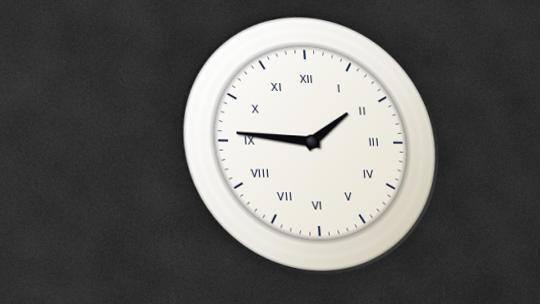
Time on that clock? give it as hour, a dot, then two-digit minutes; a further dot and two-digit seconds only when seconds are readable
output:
1.46
